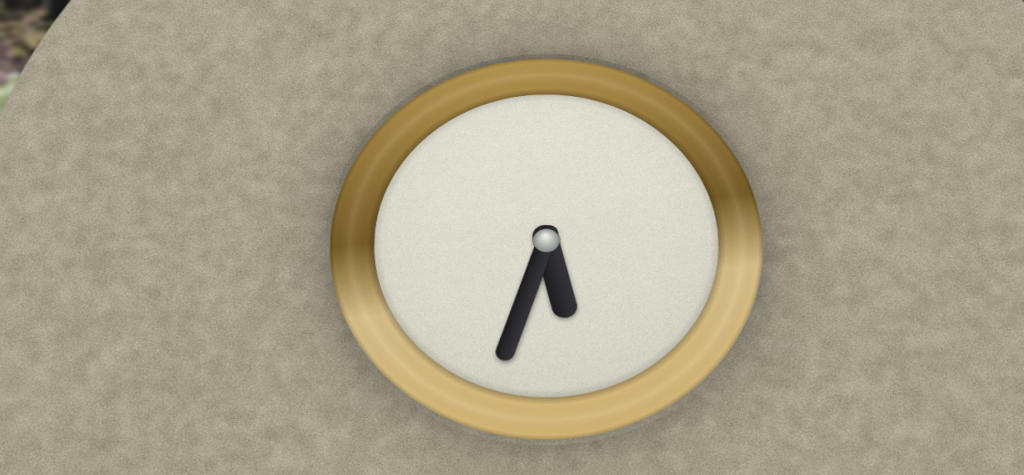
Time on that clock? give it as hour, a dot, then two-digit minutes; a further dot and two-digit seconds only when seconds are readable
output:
5.33
